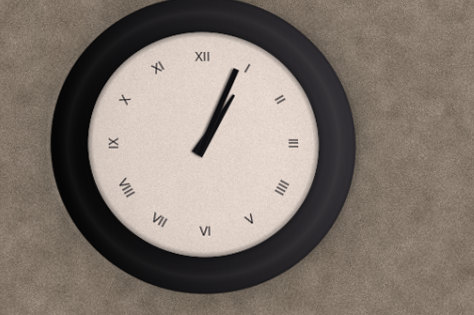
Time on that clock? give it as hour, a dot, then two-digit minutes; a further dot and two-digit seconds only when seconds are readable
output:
1.04
